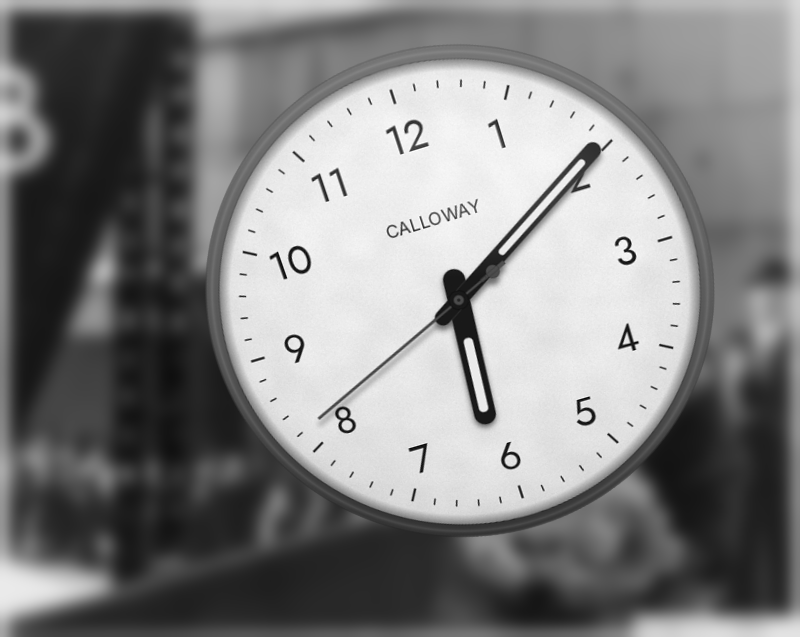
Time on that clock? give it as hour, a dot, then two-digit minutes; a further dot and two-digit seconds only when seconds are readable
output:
6.09.41
